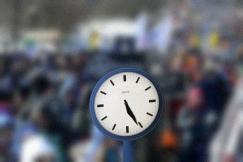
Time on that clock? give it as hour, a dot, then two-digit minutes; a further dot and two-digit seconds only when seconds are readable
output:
5.26
